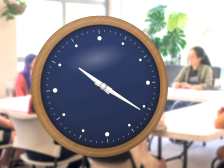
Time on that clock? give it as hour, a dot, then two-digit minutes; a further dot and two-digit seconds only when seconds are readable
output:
10.21
